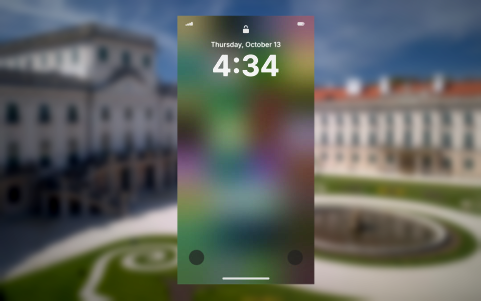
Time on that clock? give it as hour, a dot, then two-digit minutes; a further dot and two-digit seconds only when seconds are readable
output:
4.34
